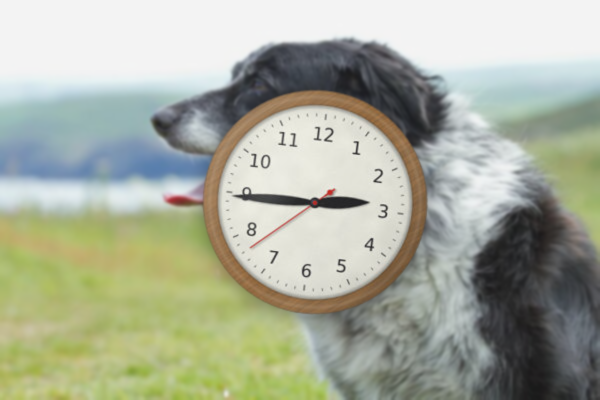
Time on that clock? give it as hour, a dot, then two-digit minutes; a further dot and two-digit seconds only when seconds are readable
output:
2.44.38
